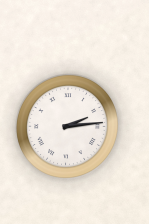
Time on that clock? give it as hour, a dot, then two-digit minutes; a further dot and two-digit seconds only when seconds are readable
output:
2.14
